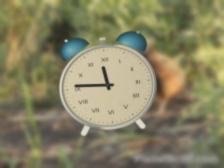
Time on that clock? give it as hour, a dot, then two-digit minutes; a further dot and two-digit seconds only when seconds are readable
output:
11.46
